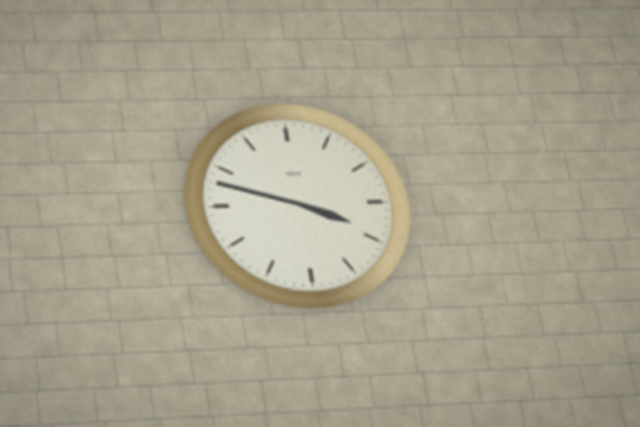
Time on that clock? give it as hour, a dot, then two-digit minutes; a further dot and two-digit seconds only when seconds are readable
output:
3.48
